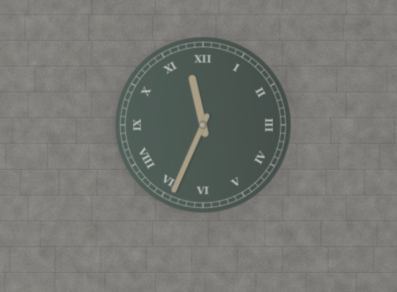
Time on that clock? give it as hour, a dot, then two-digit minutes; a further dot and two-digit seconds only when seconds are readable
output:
11.34
